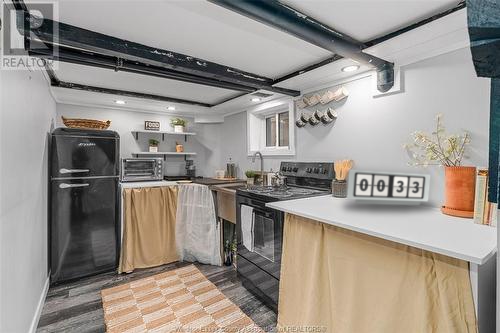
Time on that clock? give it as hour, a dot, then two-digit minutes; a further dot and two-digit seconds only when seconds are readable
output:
0.33
